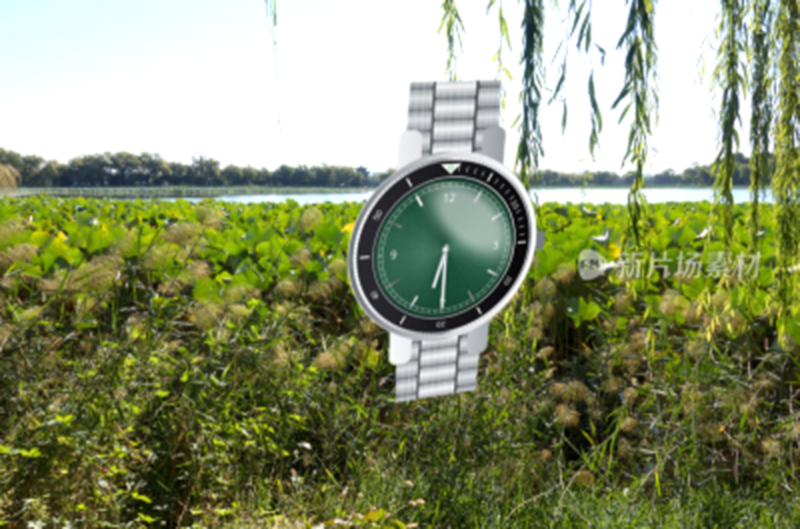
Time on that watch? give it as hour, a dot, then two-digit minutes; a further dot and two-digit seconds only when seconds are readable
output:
6.30
